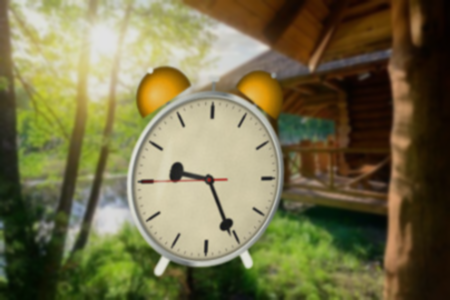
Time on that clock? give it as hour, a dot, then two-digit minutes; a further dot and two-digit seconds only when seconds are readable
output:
9.25.45
